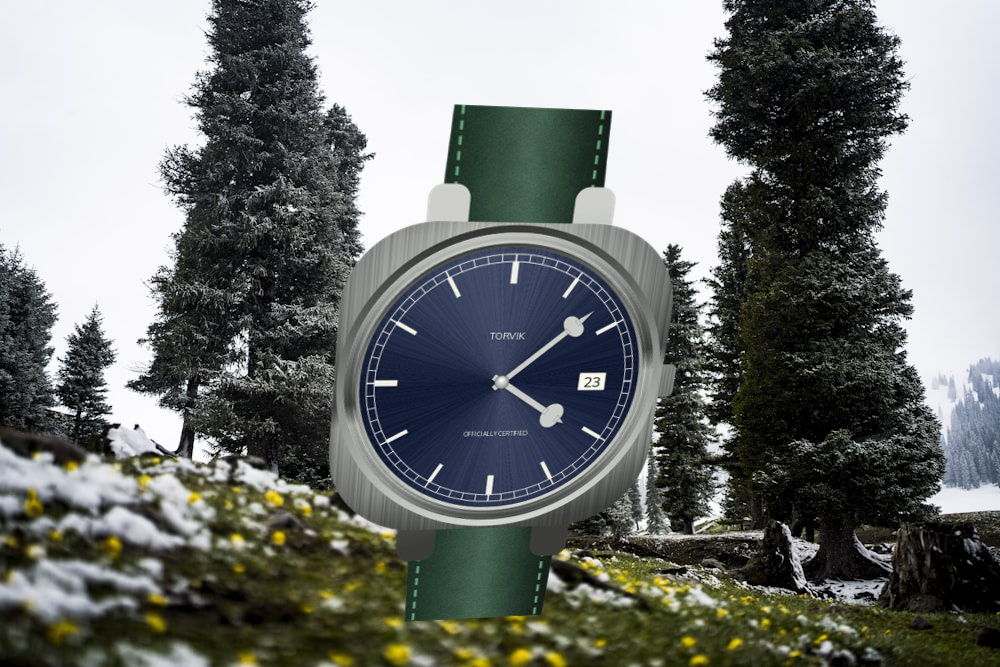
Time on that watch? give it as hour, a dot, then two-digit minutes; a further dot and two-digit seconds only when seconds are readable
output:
4.08
